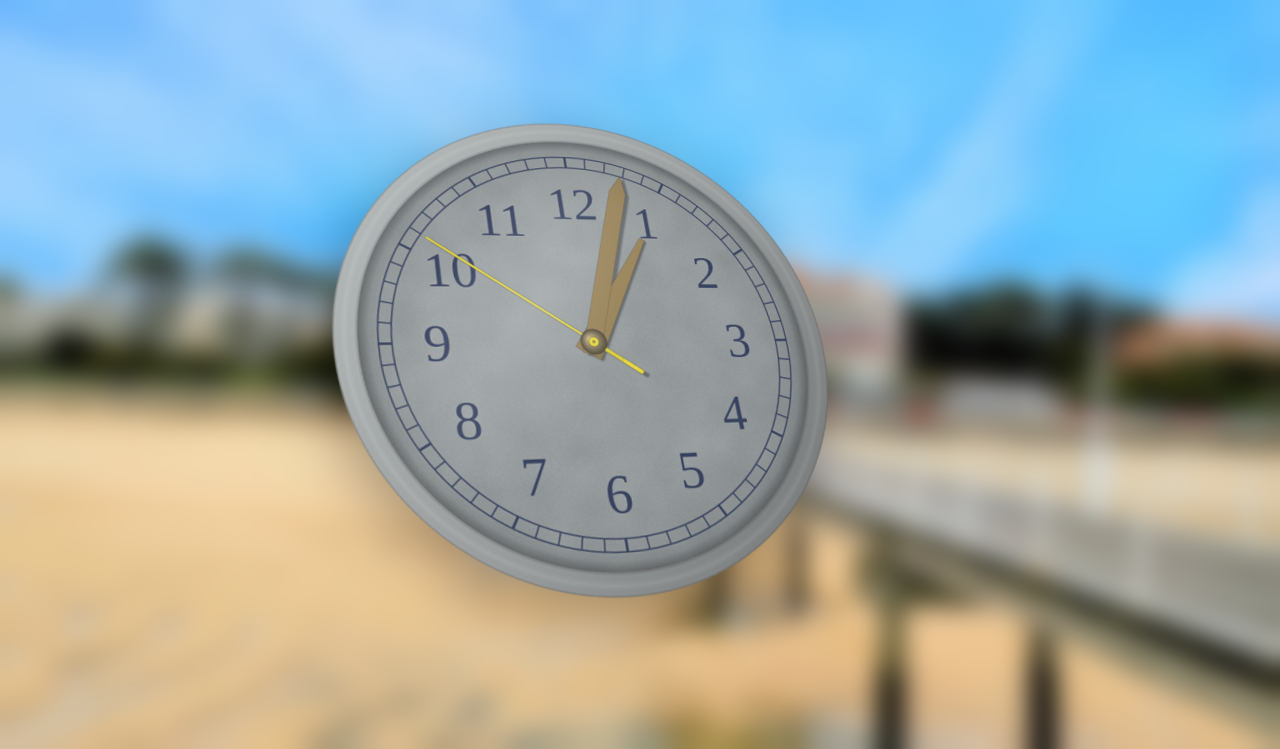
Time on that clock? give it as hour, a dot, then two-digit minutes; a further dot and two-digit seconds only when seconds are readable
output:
1.02.51
